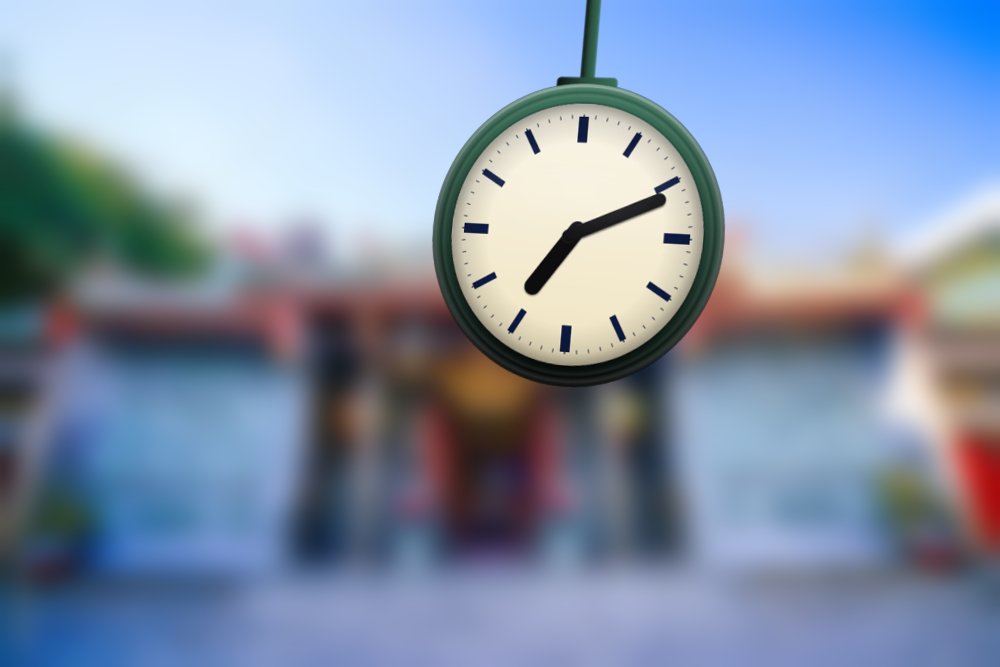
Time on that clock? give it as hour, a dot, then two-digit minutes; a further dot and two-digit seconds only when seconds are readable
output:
7.11
